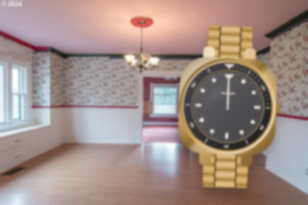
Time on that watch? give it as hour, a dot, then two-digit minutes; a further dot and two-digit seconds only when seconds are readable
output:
12.00
